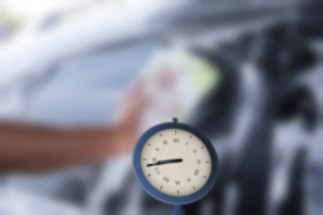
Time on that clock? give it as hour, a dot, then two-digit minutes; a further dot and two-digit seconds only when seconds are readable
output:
8.43
